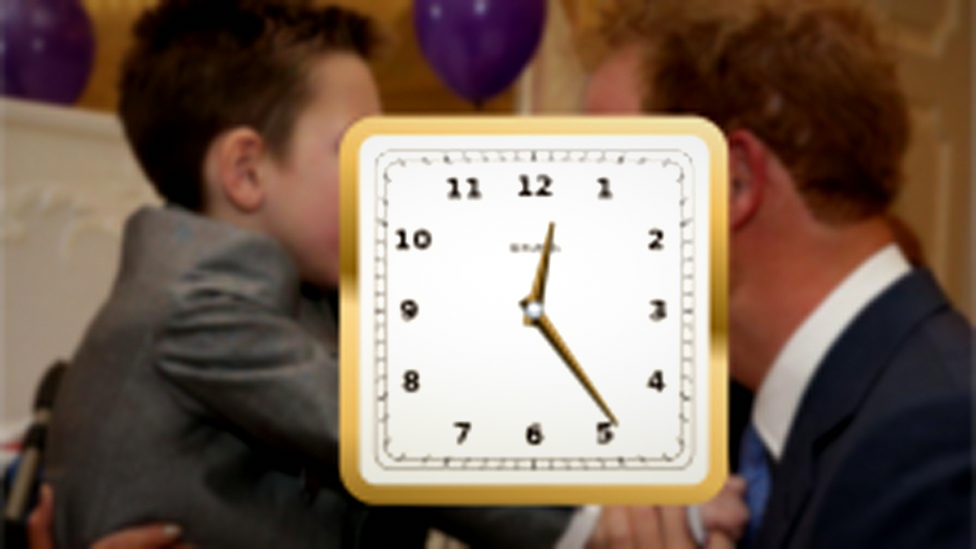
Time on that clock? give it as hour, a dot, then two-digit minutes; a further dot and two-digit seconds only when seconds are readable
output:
12.24
